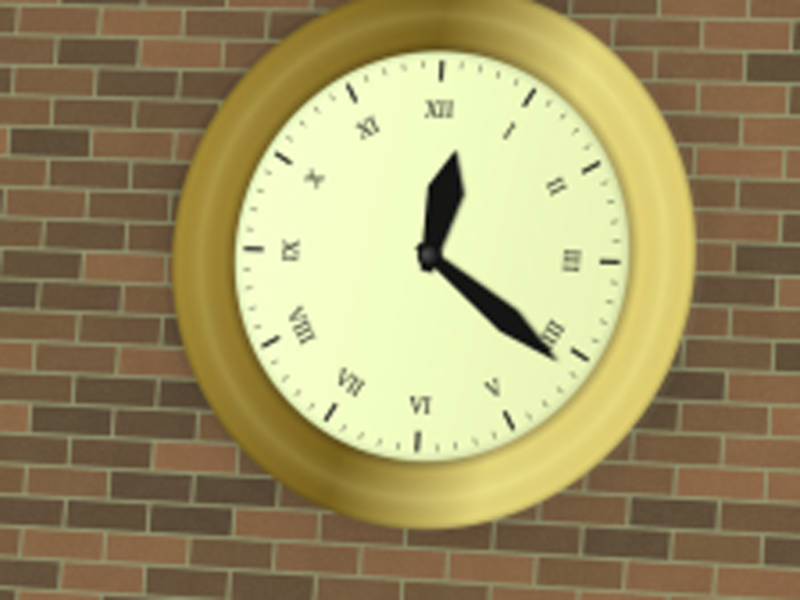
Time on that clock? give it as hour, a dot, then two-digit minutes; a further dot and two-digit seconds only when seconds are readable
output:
12.21
